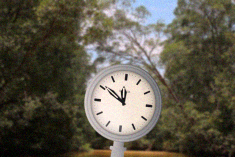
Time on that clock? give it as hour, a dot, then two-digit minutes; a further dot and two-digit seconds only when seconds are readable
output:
11.51
